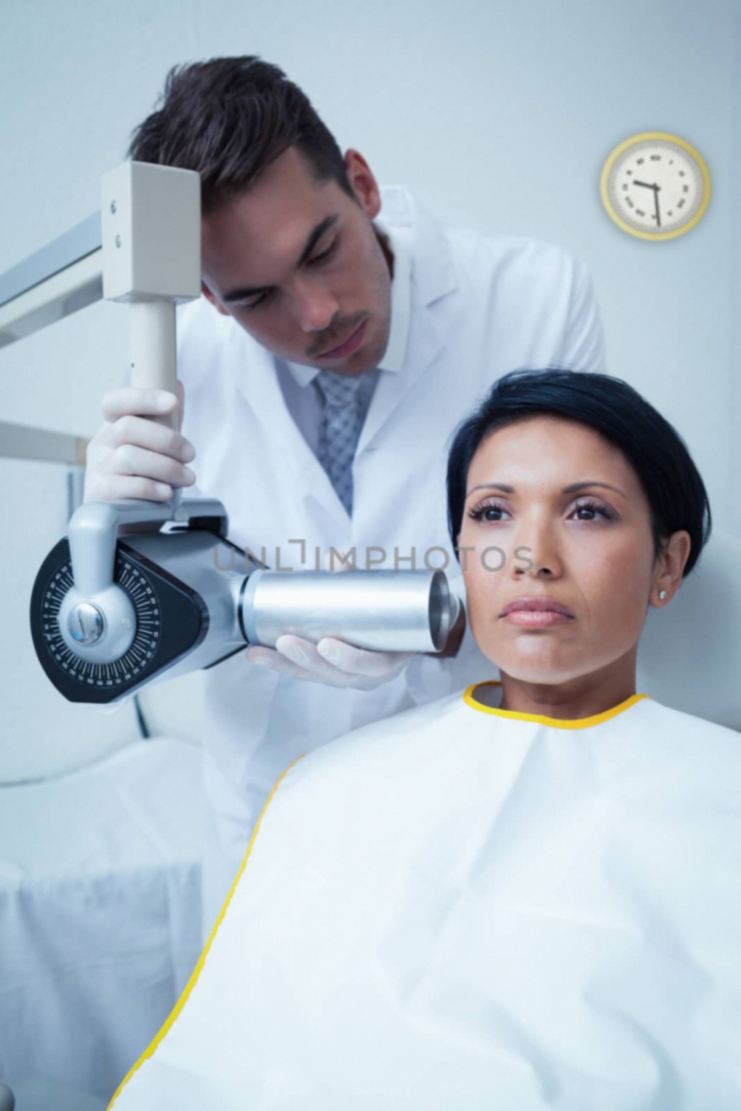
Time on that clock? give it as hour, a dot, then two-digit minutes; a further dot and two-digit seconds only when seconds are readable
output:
9.29
